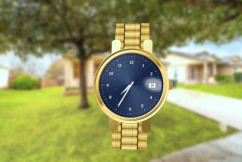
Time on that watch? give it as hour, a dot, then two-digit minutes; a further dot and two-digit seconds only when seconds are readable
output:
7.35
